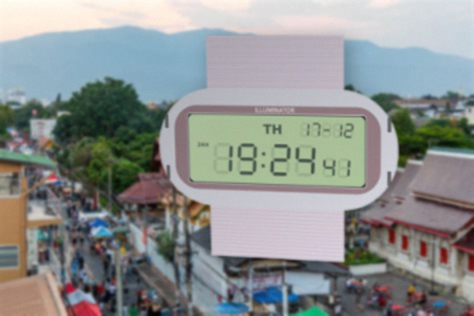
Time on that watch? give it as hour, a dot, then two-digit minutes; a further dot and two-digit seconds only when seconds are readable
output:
19.24.41
